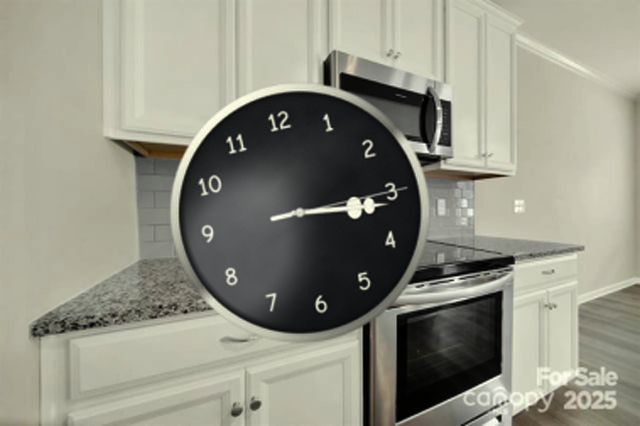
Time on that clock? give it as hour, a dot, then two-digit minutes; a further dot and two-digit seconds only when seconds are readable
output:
3.16.15
